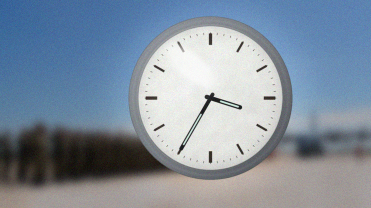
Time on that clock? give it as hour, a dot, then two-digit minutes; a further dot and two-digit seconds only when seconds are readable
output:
3.35
